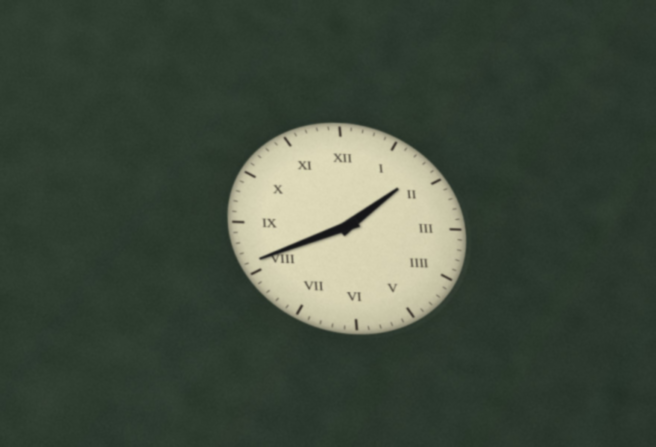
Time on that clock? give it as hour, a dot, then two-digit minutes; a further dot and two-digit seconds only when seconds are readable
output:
1.41
